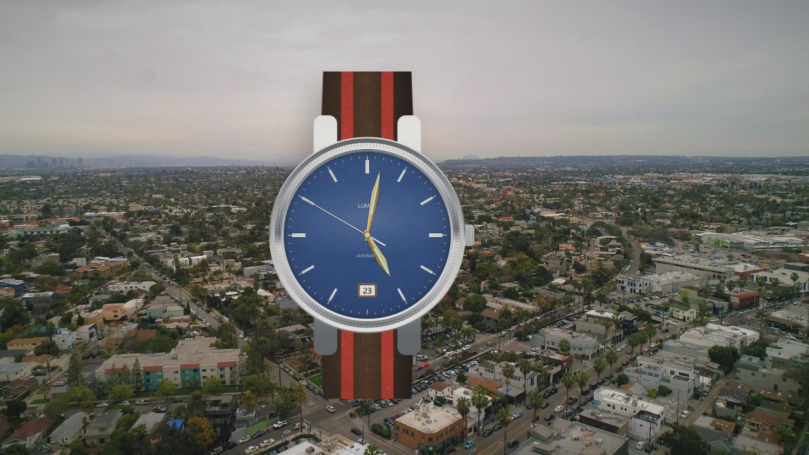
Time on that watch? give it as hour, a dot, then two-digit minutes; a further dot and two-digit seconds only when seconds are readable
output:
5.01.50
